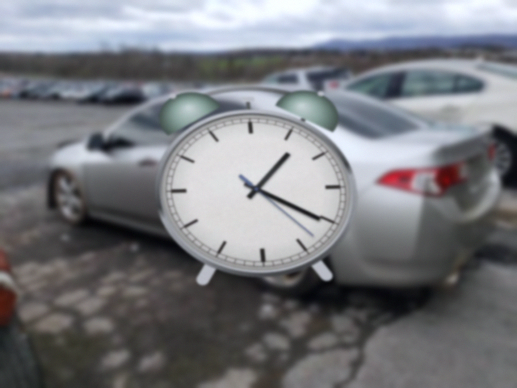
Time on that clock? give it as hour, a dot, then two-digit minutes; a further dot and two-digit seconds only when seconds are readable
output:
1.20.23
